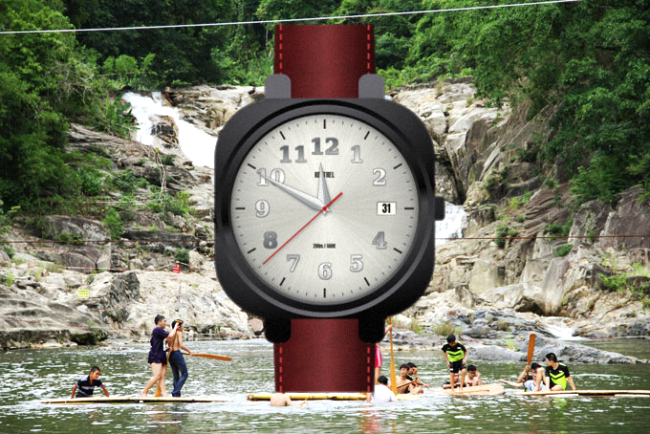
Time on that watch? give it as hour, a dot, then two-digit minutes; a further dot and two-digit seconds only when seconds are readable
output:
11.49.38
